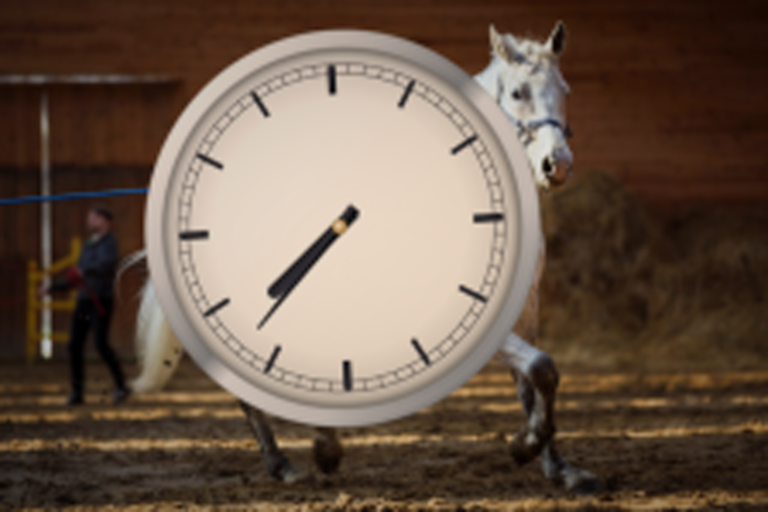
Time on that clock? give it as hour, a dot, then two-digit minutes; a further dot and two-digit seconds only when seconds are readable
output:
7.37
